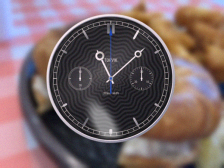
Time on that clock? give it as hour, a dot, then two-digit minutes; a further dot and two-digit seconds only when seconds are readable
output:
11.08
